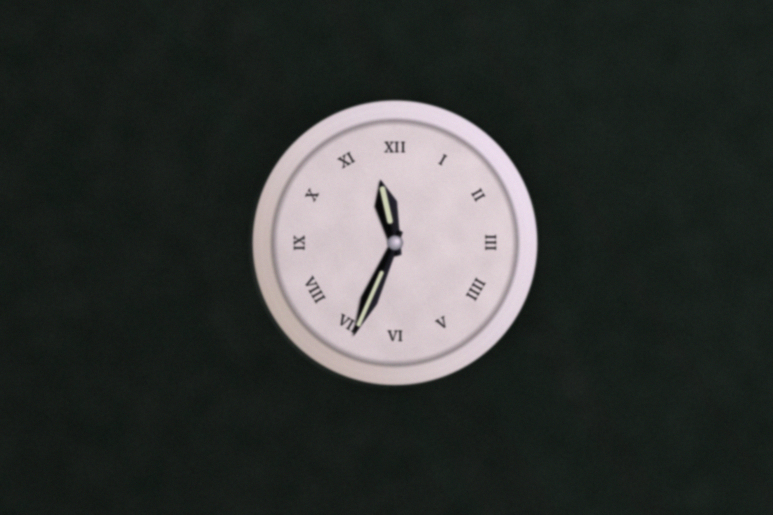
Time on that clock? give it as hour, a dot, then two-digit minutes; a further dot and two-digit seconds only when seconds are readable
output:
11.34
